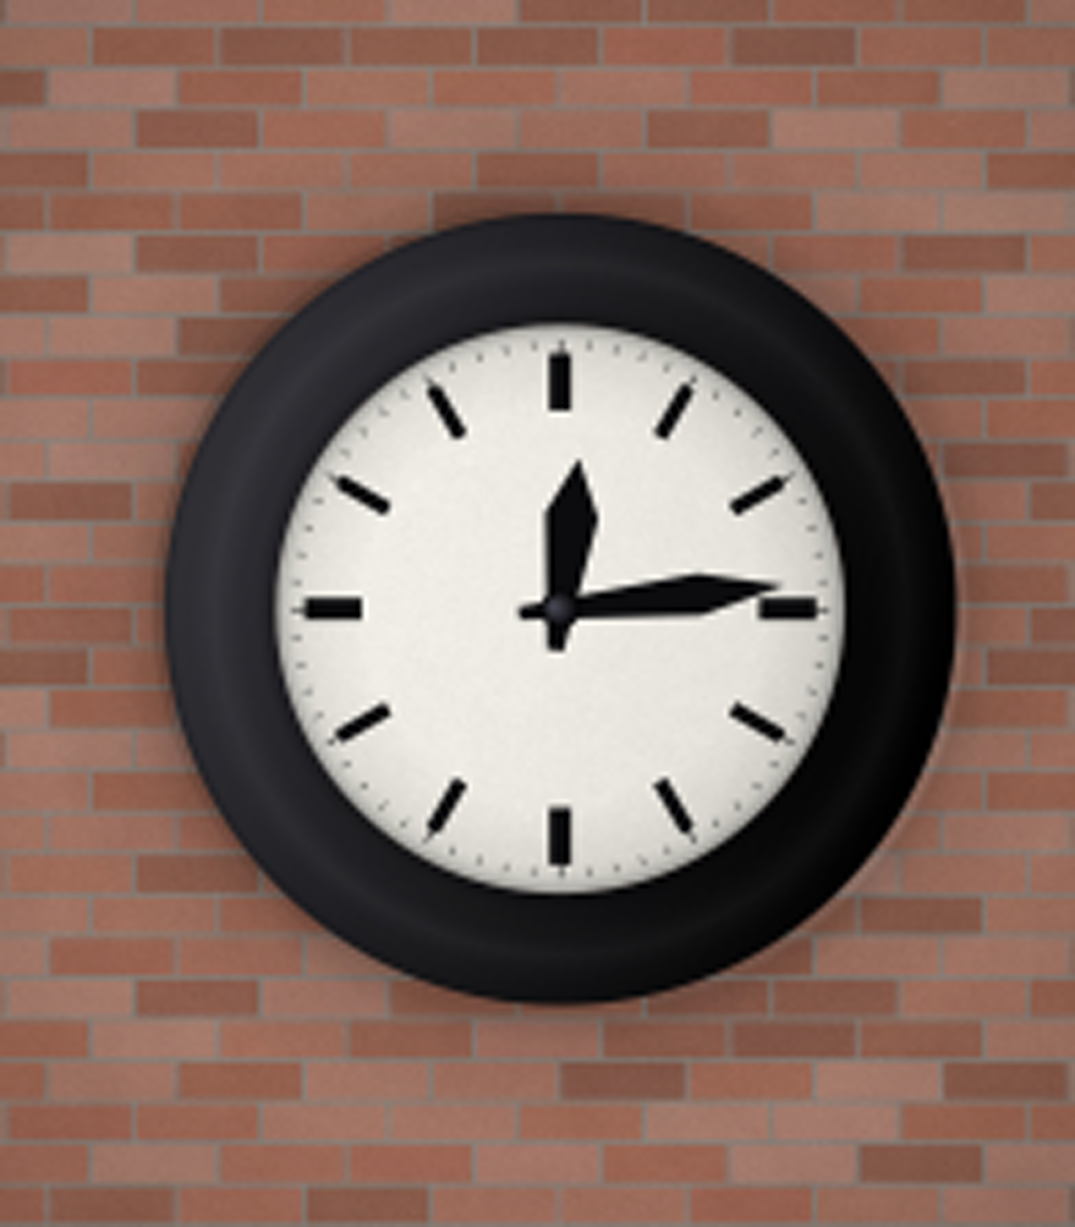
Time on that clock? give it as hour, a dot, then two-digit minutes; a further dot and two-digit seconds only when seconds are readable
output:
12.14
